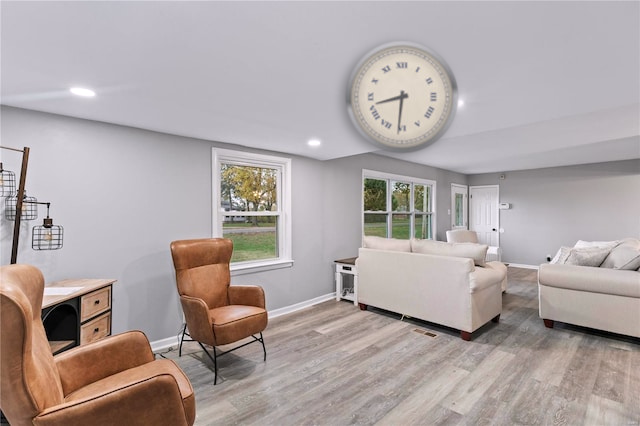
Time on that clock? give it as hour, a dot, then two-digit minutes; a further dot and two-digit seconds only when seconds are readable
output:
8.31
